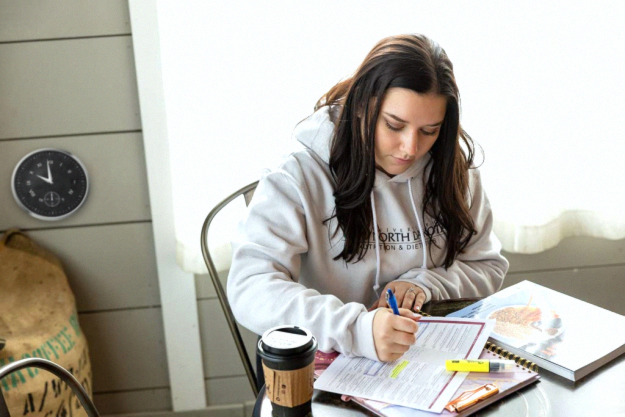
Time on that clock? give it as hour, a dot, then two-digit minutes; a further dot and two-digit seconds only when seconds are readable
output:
9.59
